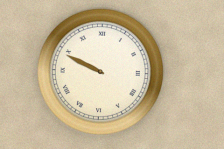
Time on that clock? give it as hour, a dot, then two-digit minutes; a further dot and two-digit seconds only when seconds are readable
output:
9.49
